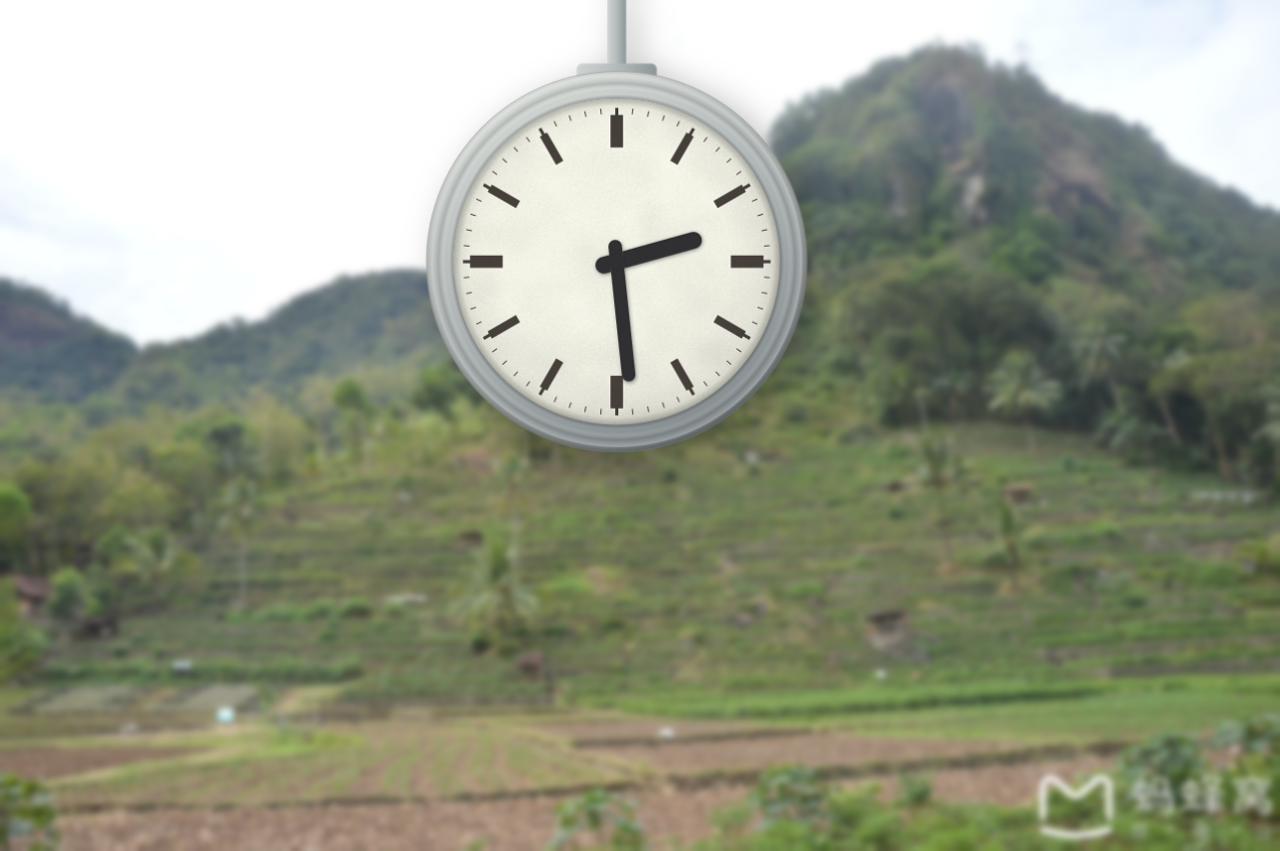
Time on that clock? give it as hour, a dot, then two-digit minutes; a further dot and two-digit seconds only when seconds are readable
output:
2.29
